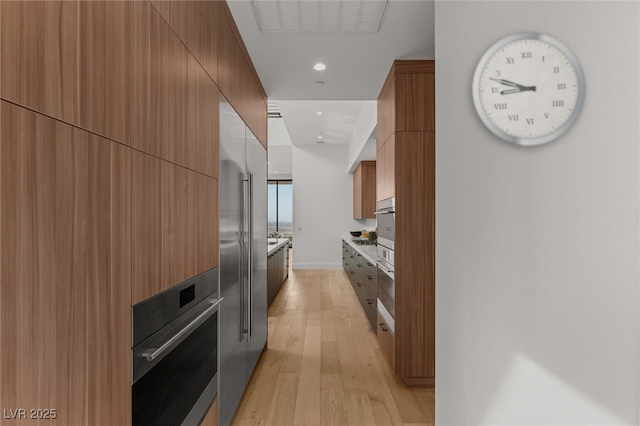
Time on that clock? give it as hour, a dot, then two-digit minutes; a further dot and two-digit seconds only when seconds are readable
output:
8.48
